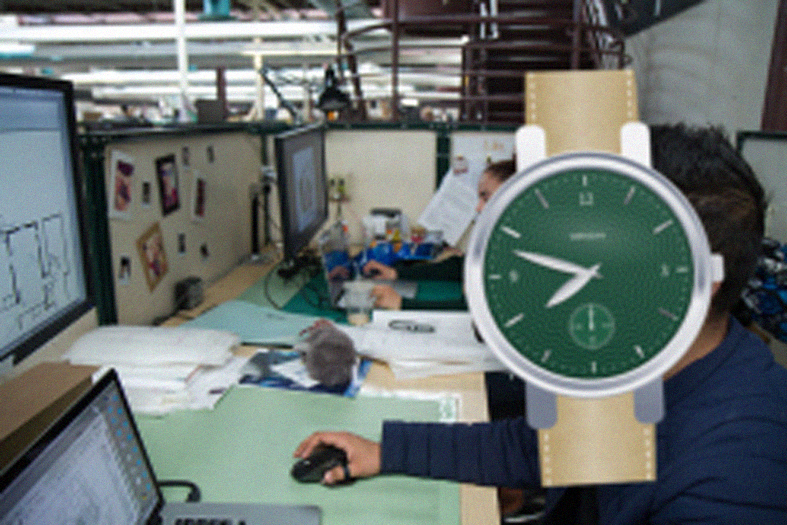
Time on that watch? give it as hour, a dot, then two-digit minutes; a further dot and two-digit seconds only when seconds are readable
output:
7.48
